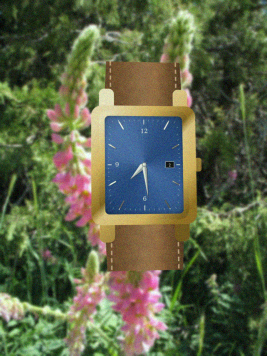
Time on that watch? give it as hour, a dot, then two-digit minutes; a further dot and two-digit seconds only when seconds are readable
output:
7.29
